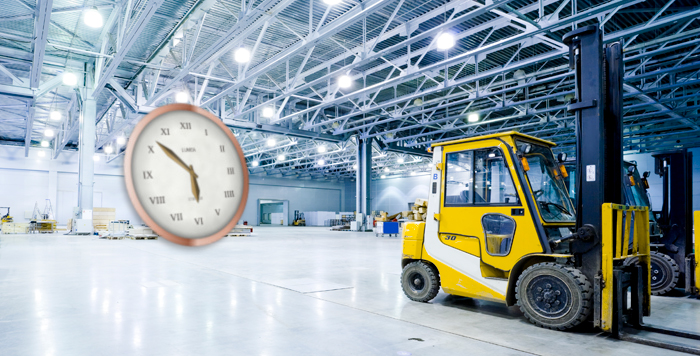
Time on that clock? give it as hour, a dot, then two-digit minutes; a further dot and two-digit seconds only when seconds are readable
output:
5.52
